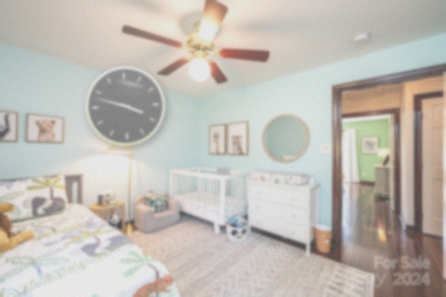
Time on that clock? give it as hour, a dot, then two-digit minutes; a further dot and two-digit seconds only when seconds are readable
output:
3.48
